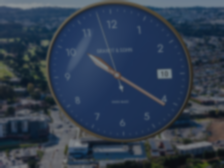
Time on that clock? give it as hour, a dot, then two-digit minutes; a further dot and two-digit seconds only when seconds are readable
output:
10.20.58
